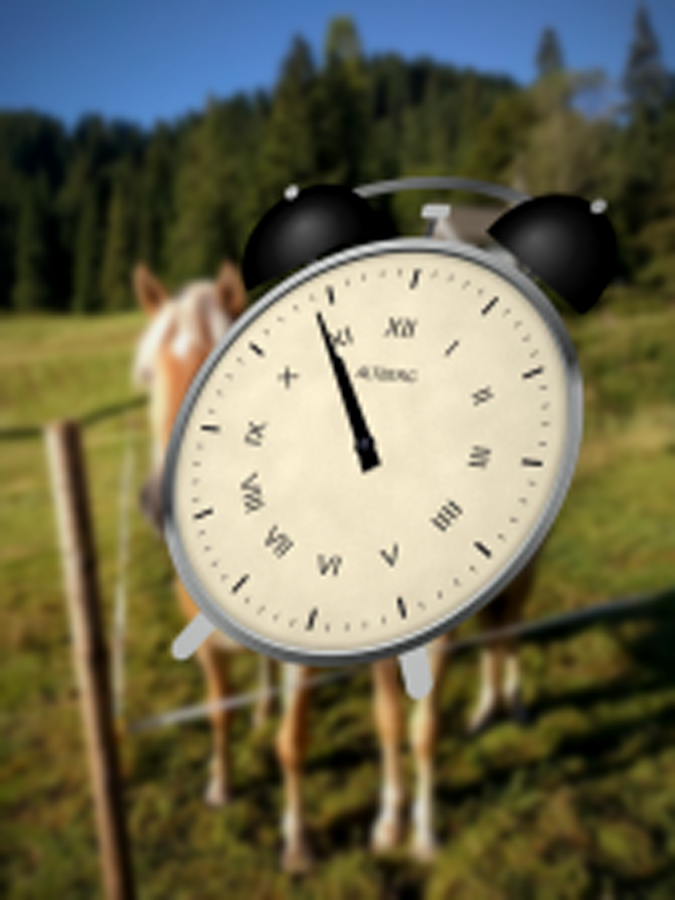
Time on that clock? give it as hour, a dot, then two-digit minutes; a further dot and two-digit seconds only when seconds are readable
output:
10.54
